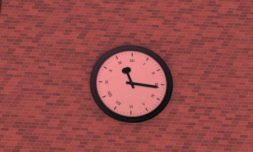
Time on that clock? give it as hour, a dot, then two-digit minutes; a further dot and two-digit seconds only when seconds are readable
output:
11.16
